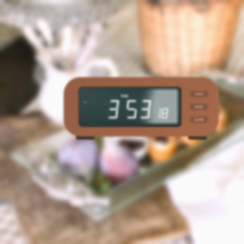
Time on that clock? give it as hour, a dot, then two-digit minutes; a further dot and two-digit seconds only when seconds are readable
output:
3.53
